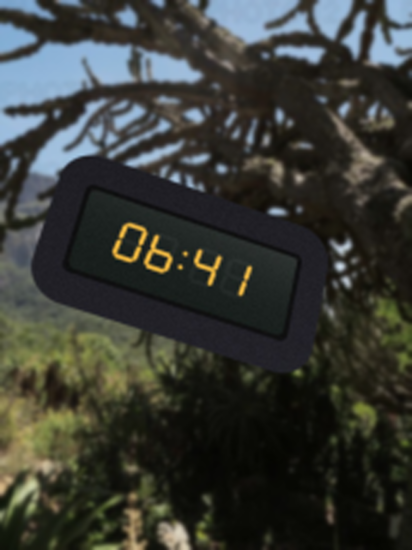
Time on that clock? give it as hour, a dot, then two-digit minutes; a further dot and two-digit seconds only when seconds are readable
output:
6.41
